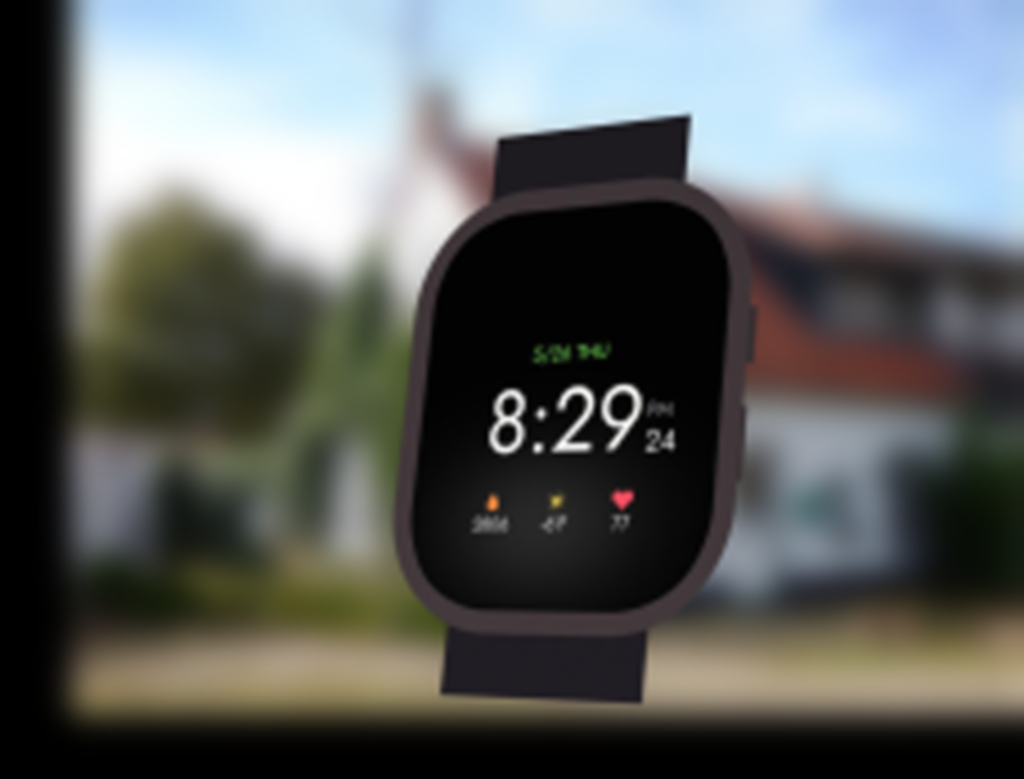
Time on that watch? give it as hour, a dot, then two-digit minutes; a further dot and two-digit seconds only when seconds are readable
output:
8.29
